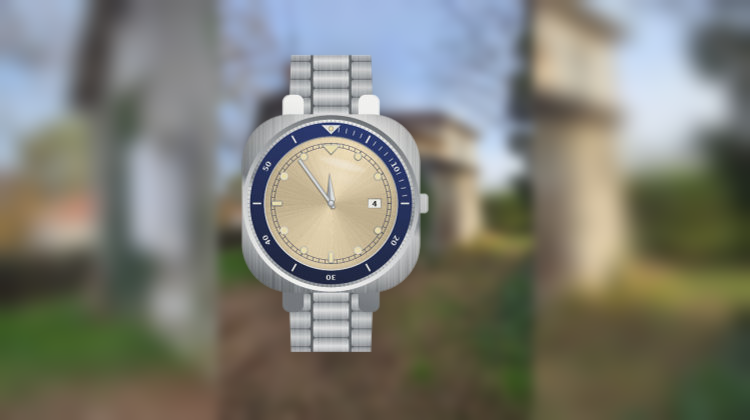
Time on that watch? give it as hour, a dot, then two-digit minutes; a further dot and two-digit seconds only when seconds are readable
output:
11.54
